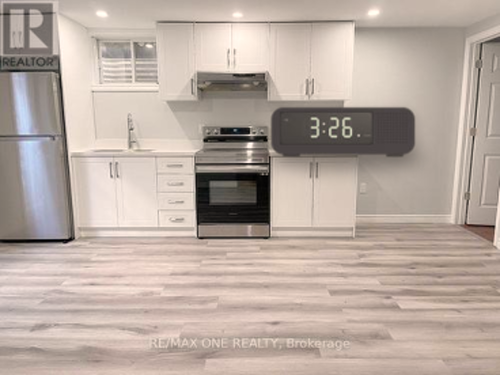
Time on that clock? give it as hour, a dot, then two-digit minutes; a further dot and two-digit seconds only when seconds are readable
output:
3.26
